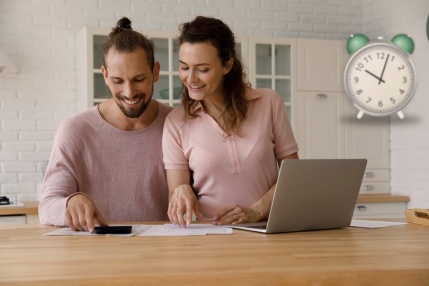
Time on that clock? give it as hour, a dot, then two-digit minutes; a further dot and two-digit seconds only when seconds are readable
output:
10.03
